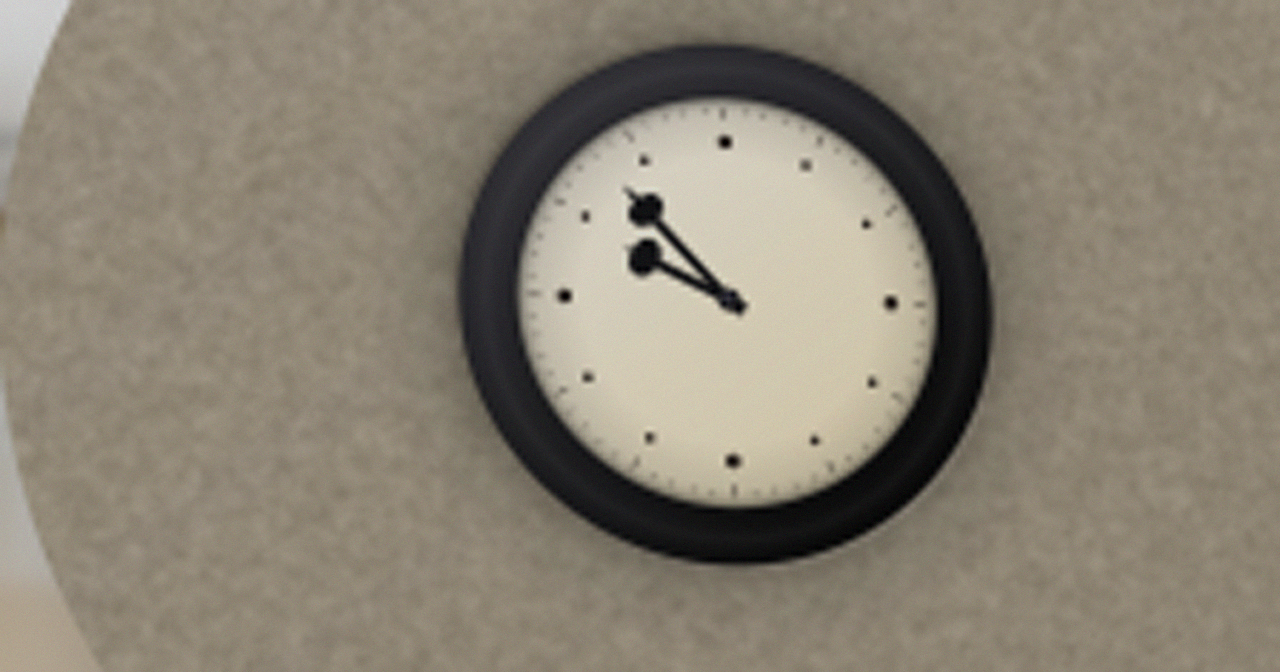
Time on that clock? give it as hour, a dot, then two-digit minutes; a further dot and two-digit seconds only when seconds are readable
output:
9.53
